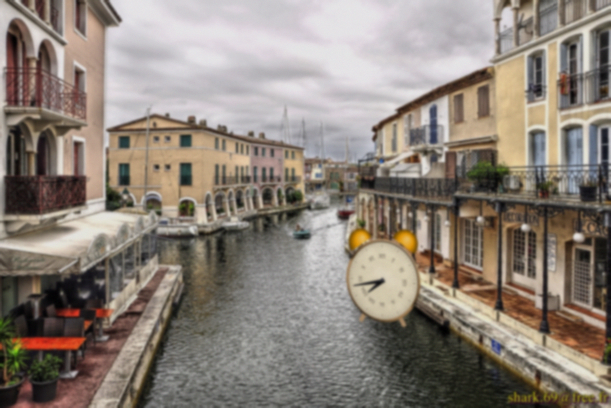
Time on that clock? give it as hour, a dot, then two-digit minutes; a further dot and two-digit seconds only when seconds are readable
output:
7.43
